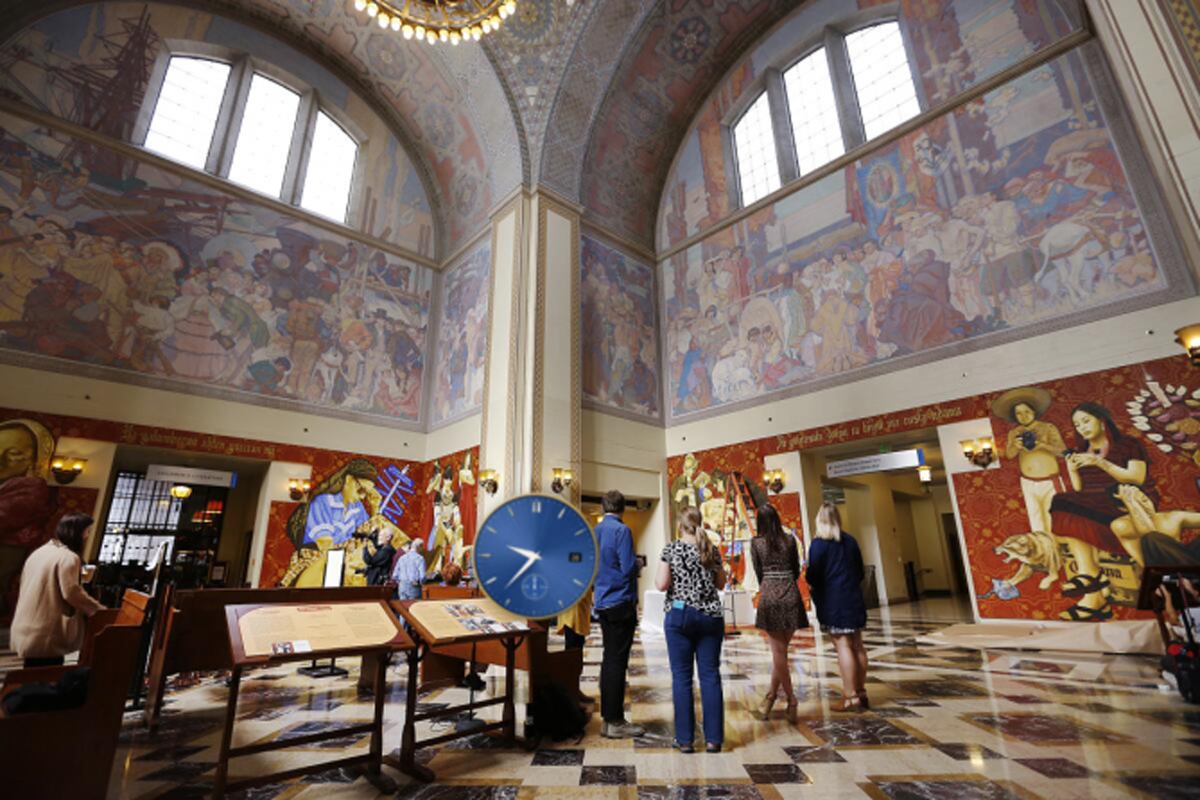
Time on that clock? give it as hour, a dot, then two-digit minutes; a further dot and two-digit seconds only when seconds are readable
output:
9.37
